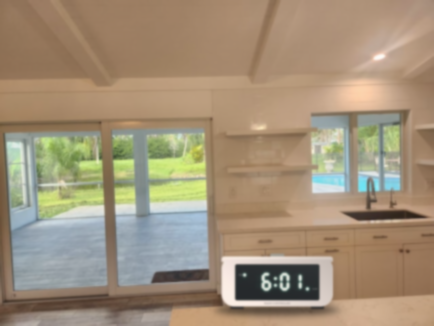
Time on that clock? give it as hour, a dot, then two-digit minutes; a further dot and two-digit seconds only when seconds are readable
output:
6.01
